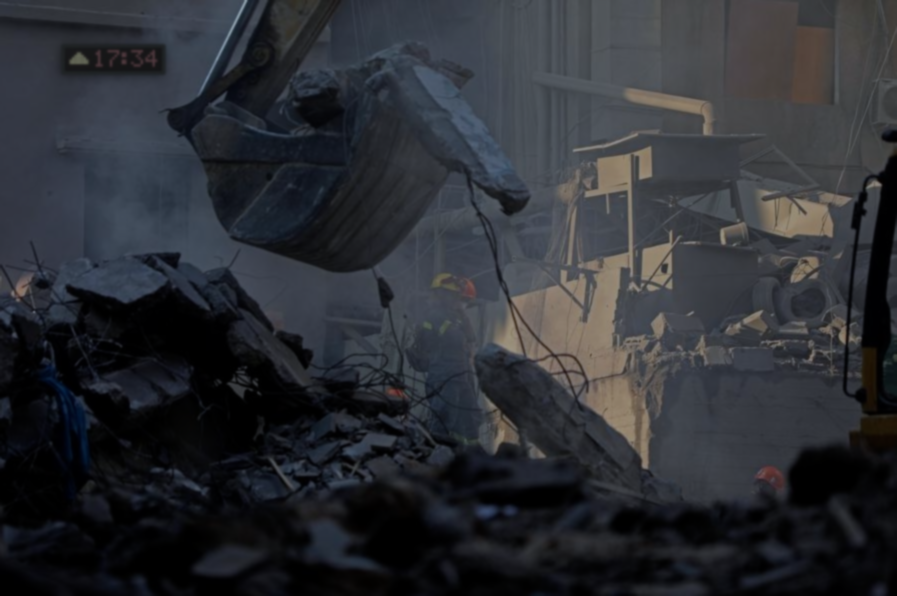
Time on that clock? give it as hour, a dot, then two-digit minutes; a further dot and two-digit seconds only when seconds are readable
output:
17.34
